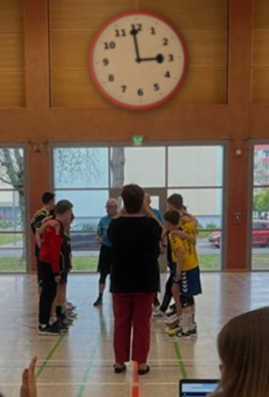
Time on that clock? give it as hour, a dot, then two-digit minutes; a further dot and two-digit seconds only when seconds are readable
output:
2.59
